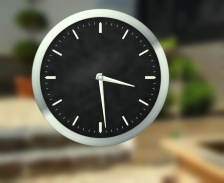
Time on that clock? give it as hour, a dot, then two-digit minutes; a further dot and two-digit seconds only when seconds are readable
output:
3.29
